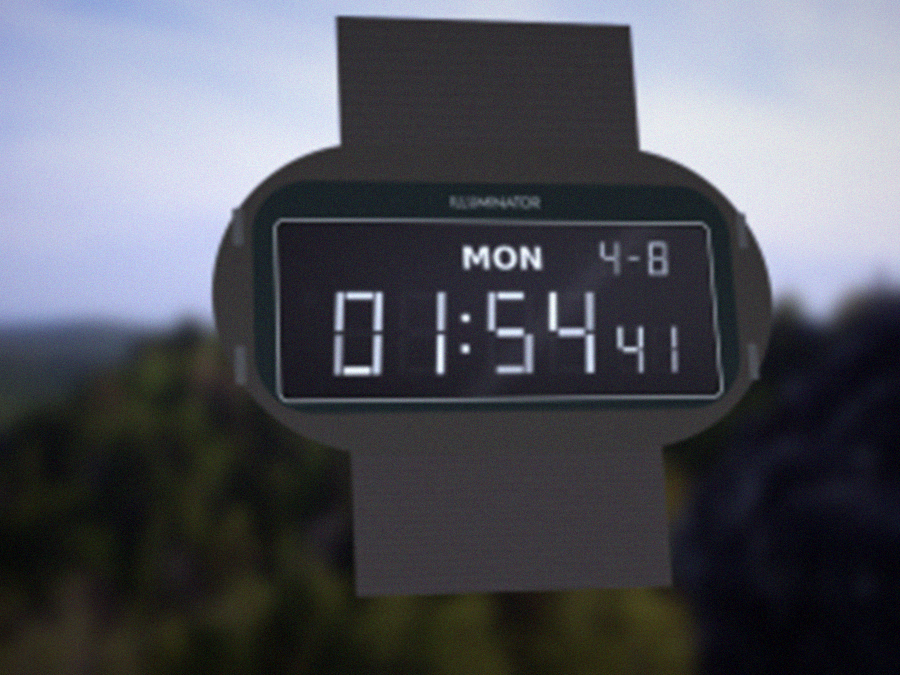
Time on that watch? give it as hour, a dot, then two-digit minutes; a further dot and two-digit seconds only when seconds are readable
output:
1.54.41
